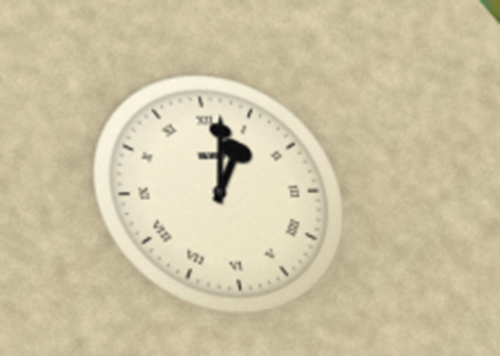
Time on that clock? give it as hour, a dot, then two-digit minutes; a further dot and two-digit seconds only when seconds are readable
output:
1.02
